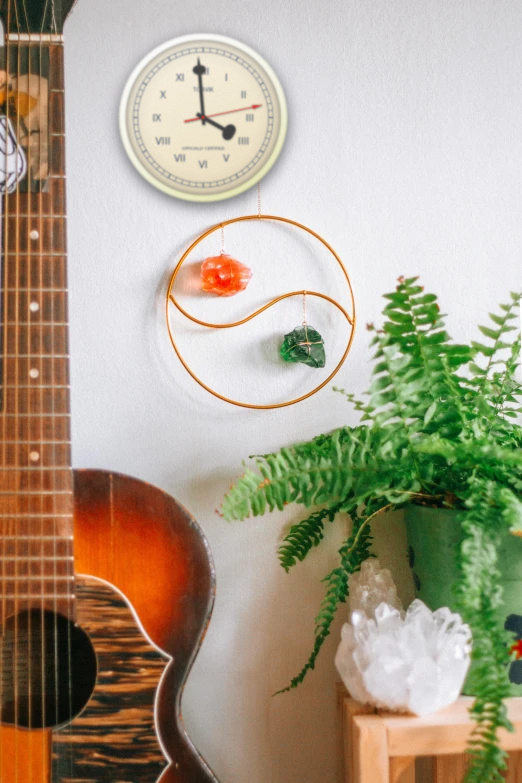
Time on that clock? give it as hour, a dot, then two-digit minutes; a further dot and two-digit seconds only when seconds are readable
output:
3.59.13
